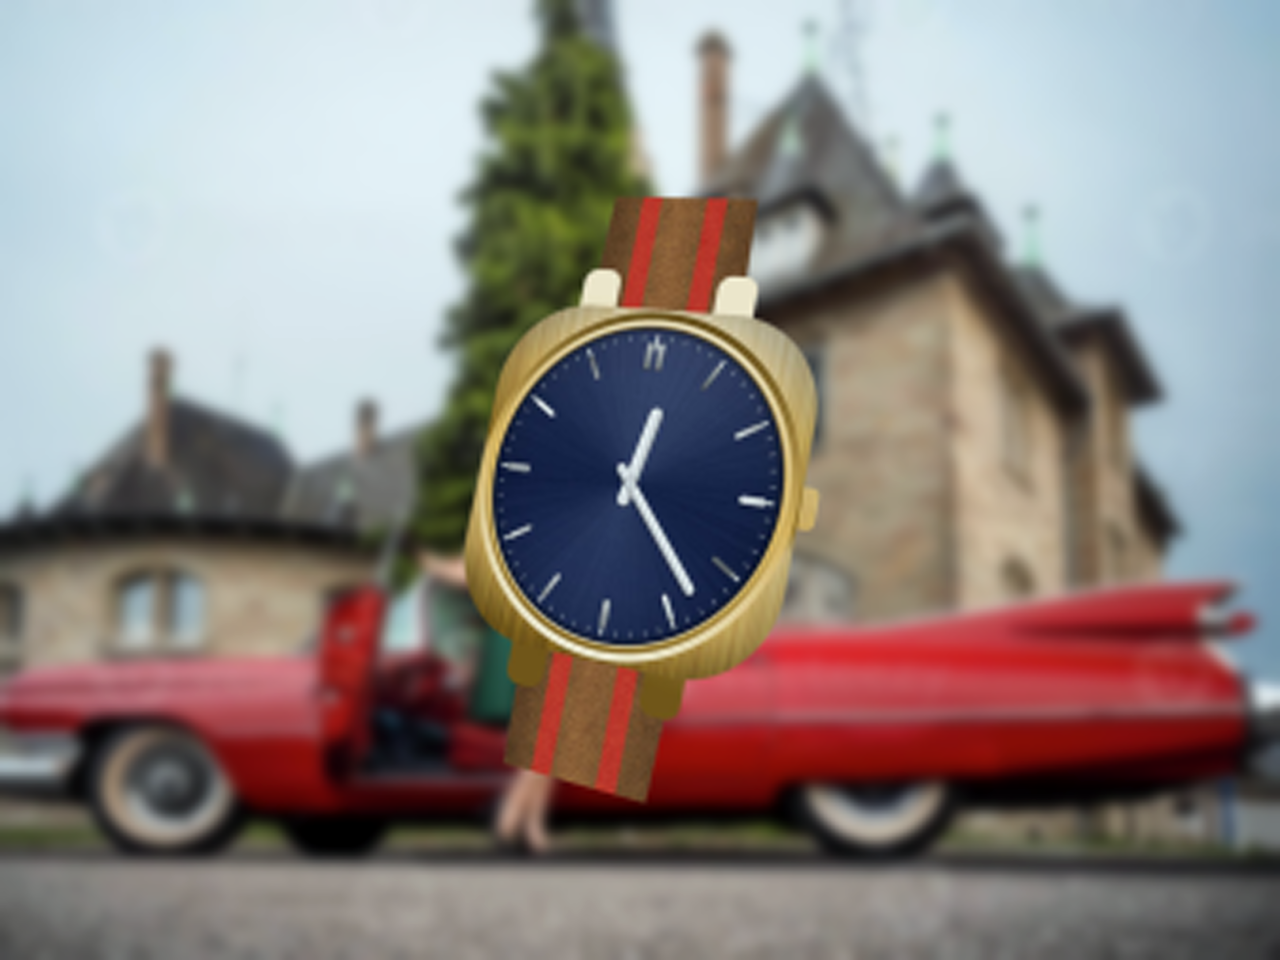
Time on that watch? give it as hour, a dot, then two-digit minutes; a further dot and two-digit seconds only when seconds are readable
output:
12.23
